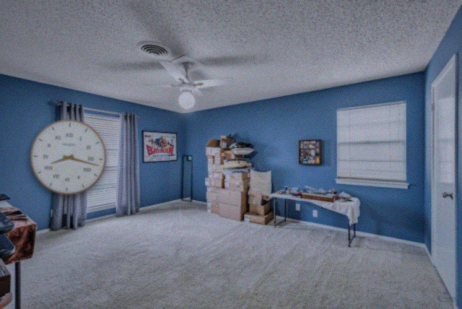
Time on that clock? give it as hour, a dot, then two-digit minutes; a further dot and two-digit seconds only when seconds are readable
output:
8.17
